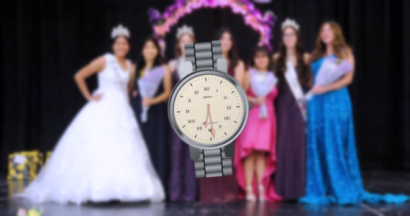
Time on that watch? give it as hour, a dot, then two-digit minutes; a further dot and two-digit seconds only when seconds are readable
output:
6.29
